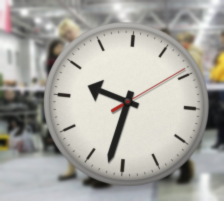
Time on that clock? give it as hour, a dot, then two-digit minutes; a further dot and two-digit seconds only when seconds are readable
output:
9.32.09
